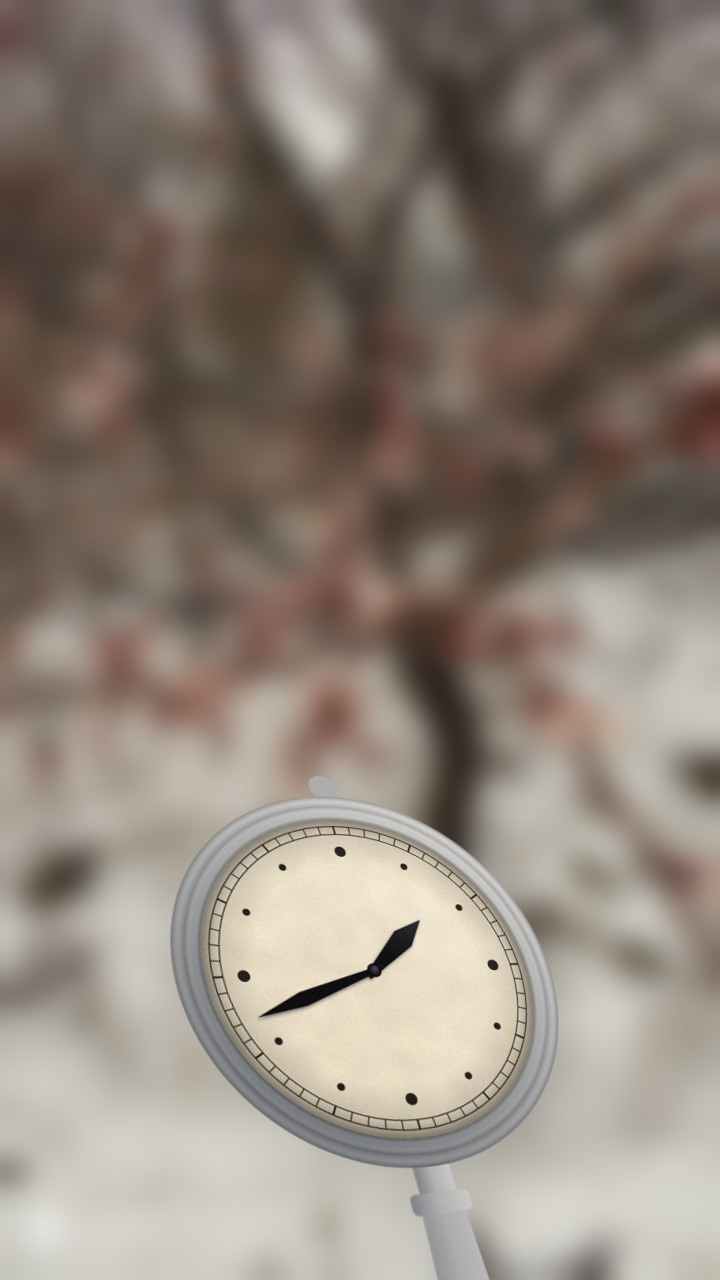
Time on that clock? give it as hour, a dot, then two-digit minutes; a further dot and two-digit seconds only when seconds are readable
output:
1.42
